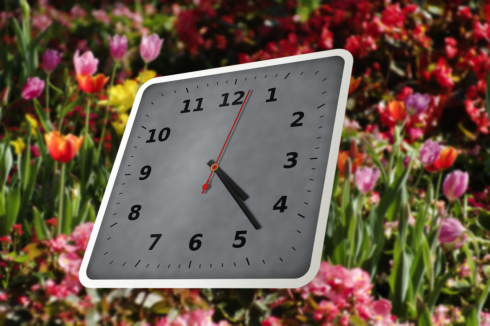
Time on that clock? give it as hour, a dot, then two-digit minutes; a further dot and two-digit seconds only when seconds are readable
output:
4.23.02
